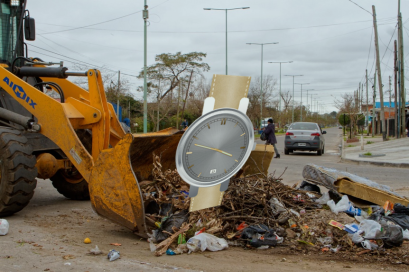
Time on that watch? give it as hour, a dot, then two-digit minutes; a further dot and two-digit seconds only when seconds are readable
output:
3.48
